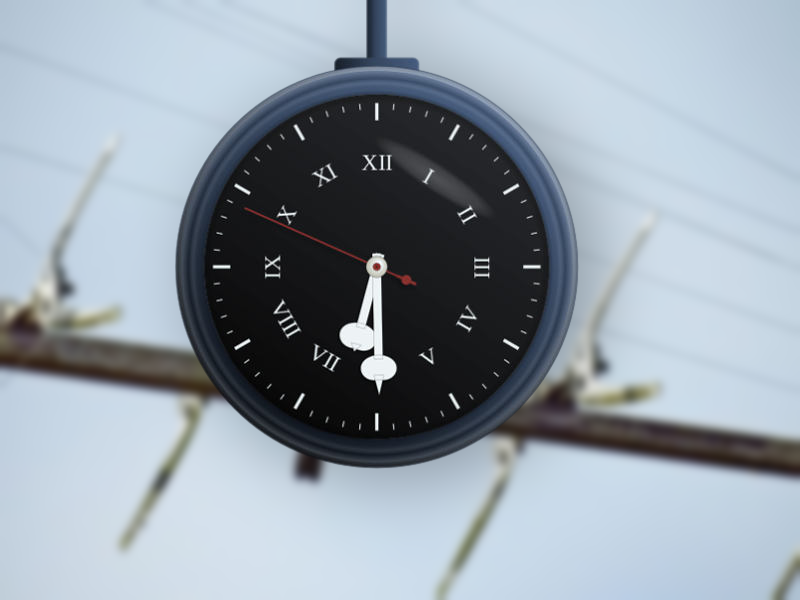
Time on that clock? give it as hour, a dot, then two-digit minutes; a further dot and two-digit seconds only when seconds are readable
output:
6.29.49
